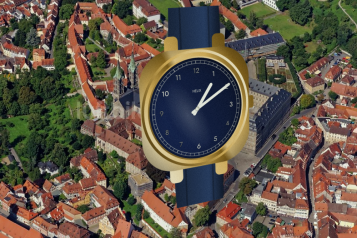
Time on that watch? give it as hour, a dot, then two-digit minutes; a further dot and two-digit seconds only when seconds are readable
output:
1.10
